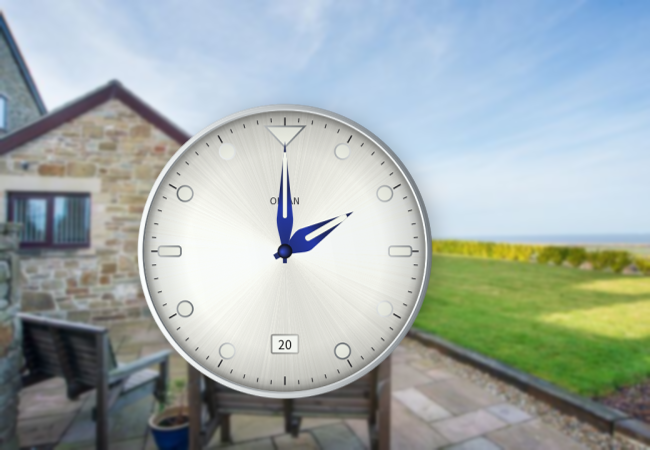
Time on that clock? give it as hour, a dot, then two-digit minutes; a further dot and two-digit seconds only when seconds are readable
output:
2.00
